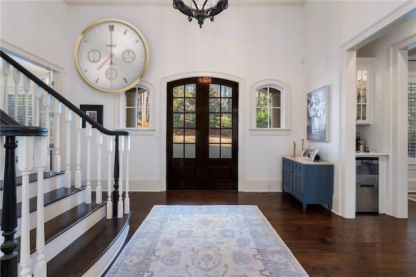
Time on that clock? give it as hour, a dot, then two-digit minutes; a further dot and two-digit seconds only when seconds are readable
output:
7.30
